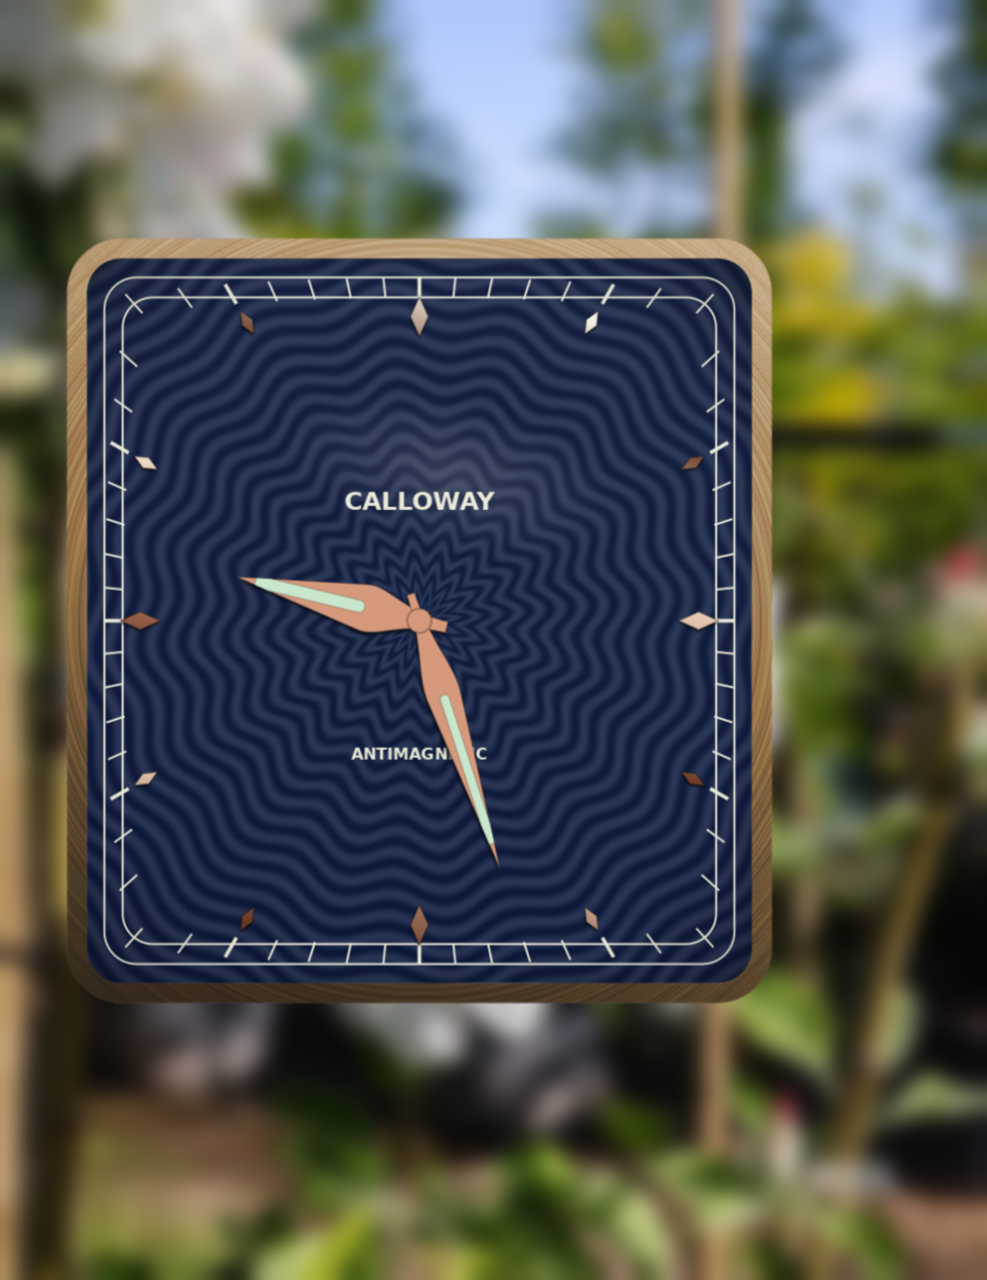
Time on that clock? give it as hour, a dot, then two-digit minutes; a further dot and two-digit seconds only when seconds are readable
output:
9.27
